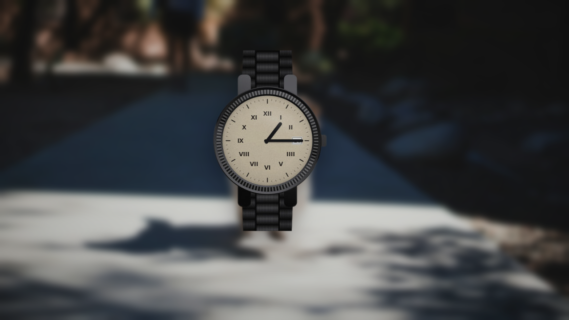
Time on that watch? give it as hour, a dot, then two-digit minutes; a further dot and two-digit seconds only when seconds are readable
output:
1.15
